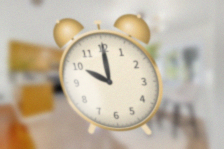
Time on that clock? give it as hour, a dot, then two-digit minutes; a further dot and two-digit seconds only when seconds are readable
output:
10.00
